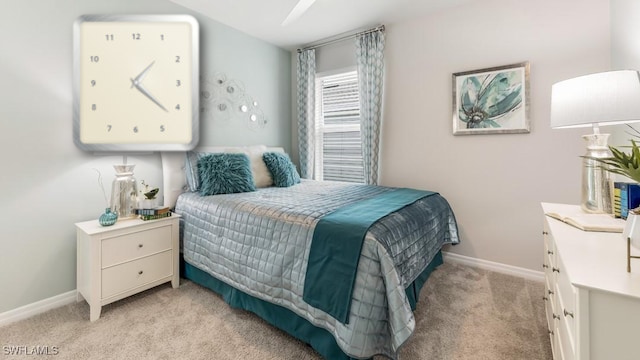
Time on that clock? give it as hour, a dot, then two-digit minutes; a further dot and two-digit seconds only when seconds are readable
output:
1.22
